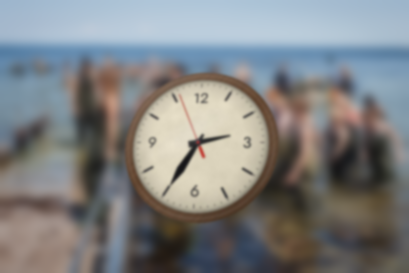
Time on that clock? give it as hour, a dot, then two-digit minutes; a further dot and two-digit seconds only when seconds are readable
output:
2.34.56
